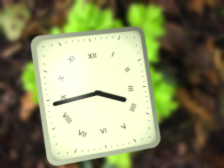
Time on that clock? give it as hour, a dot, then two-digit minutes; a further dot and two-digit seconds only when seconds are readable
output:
3.44
